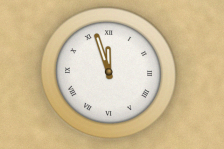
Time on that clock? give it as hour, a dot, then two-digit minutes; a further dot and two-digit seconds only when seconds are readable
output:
11.57
